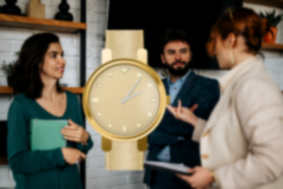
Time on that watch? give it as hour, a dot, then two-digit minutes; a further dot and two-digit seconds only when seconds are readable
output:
2.06
